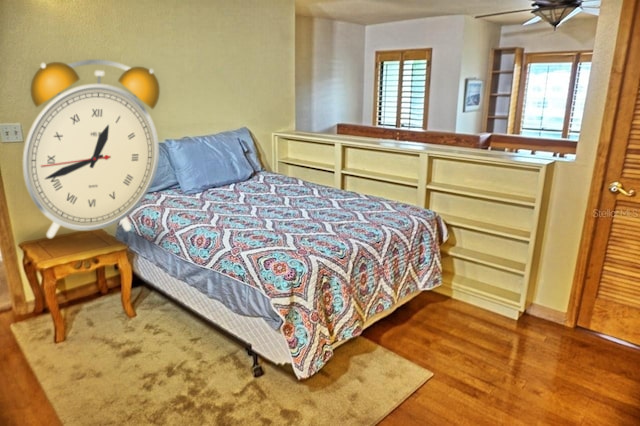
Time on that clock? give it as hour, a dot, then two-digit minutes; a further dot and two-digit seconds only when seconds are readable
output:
12.41.44
